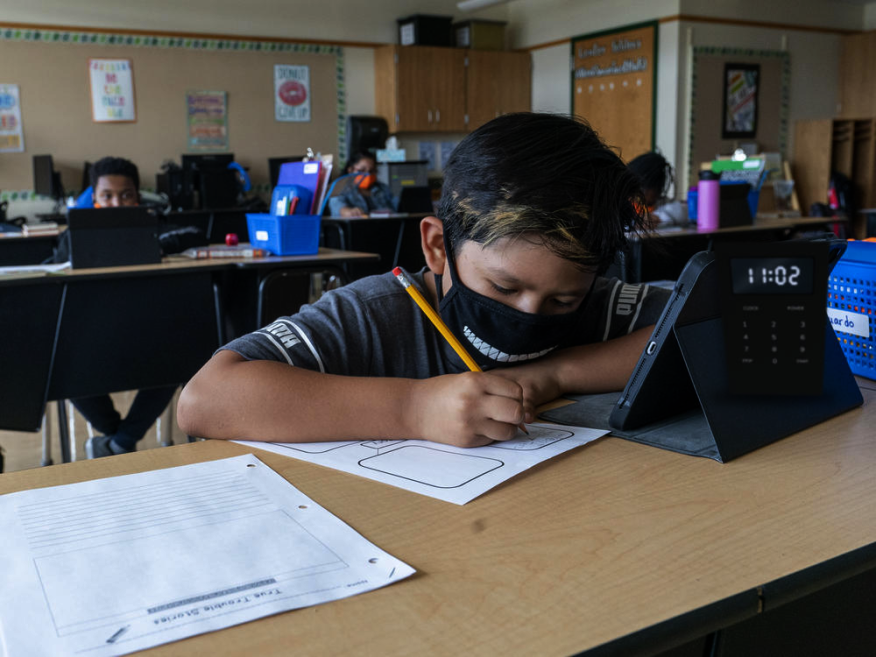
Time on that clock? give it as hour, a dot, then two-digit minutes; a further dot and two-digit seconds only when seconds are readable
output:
11.02
